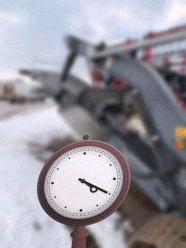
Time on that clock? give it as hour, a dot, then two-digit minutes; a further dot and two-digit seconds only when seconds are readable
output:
4.20
